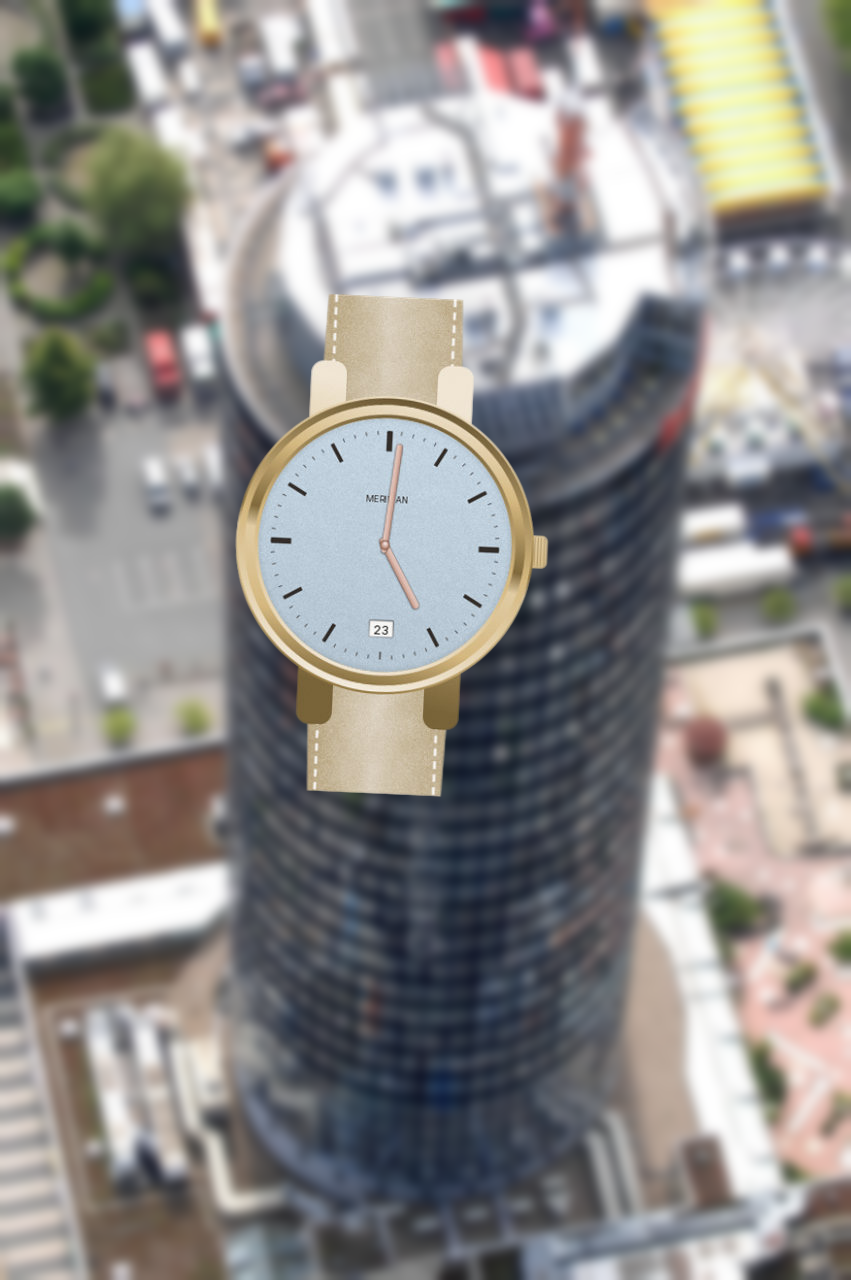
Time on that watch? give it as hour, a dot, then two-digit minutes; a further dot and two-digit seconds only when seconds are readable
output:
5.01
